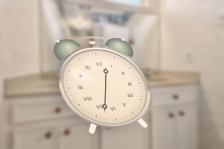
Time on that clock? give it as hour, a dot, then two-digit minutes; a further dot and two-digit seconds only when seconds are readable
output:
12.33
